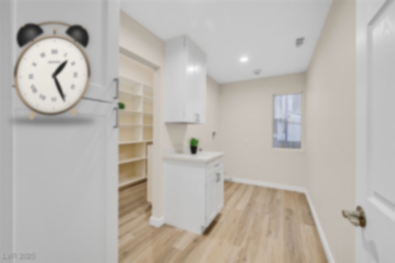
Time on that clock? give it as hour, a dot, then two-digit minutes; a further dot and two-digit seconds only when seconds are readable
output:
1.26
